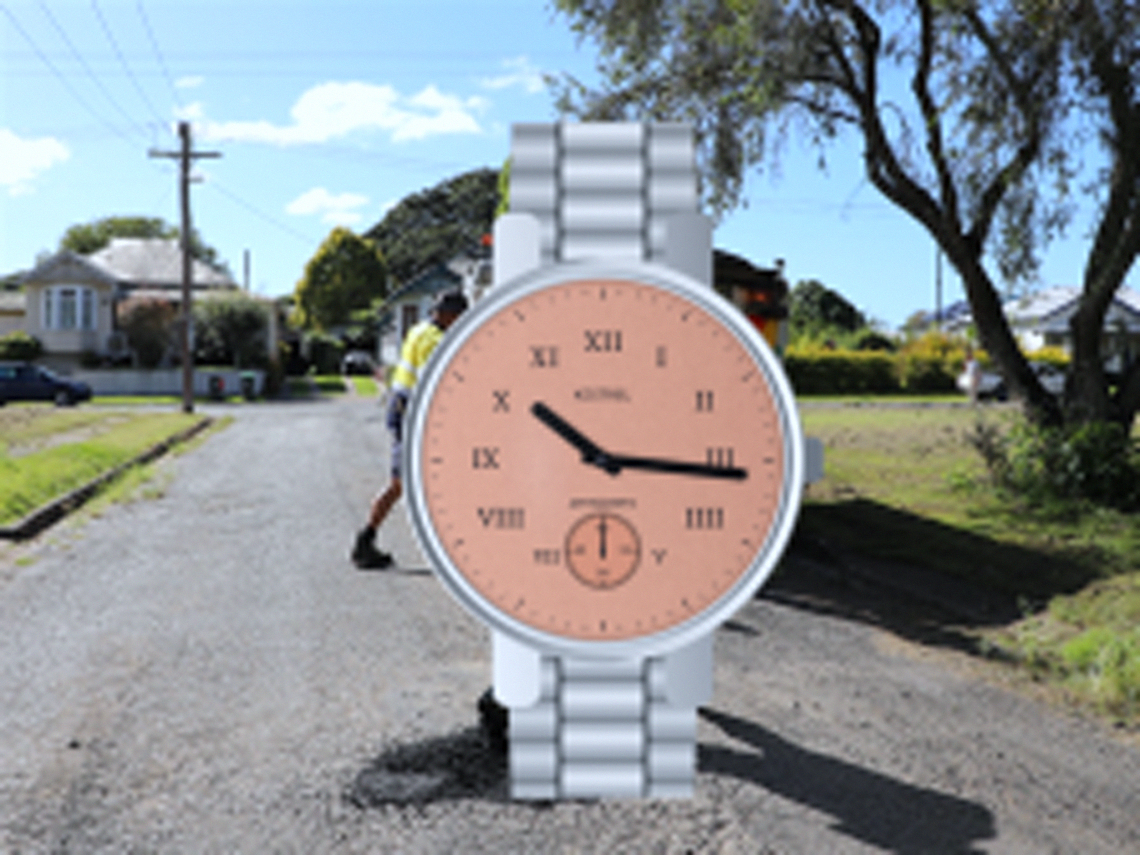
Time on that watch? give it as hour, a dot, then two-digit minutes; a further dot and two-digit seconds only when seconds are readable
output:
10.16
